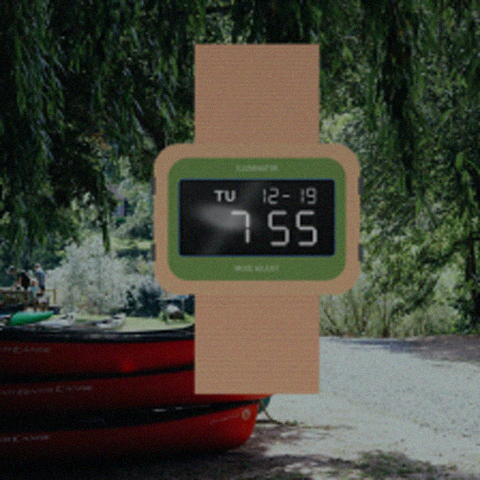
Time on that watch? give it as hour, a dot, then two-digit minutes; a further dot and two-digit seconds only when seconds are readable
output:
7.55
